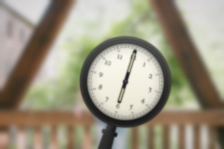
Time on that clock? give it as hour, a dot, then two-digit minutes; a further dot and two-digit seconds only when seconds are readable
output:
6.00
